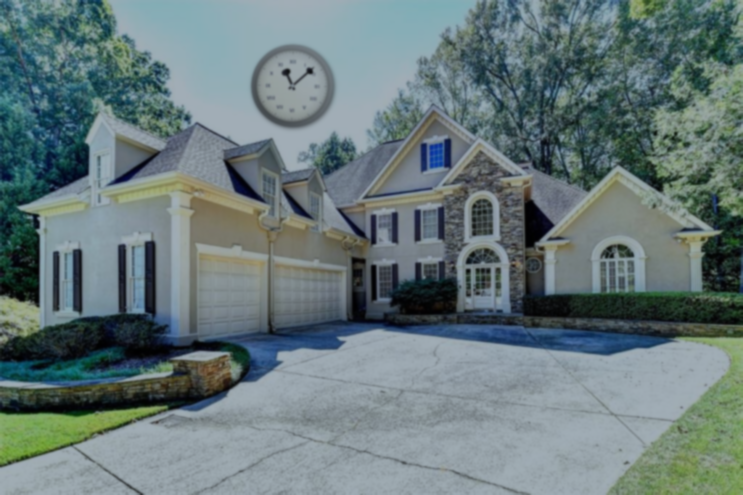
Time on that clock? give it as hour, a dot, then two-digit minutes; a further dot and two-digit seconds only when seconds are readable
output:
11.08
